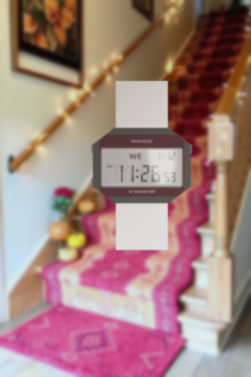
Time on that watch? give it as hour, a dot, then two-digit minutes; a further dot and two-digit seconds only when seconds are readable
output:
11.26.53
